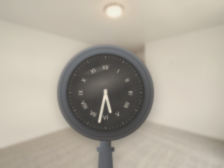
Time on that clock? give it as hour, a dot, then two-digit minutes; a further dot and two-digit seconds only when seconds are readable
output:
5.32
